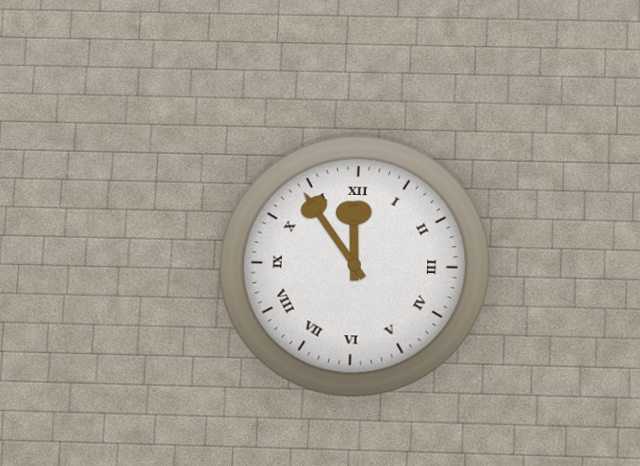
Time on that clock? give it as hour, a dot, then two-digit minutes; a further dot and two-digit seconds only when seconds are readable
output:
11.54
